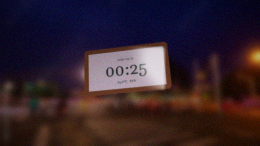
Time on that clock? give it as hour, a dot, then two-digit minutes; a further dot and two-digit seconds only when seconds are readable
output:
0.25
